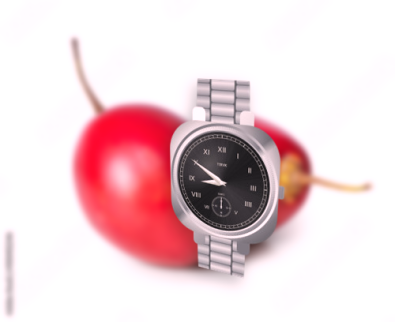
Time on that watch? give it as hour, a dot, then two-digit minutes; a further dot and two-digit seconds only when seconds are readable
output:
8.50
